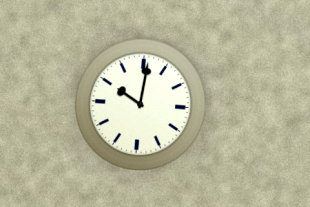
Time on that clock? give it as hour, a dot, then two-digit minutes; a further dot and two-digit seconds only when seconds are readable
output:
10.01
